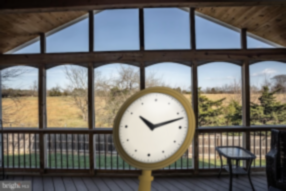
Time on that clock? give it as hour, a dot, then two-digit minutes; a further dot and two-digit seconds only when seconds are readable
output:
10.12
